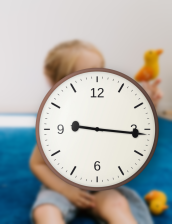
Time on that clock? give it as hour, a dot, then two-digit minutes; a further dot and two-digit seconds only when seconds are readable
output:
9.16
